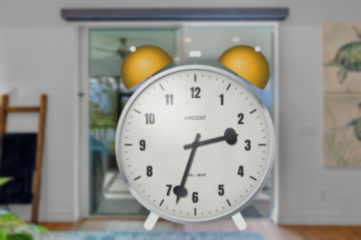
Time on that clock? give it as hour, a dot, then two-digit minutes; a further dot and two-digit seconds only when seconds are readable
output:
2.33
